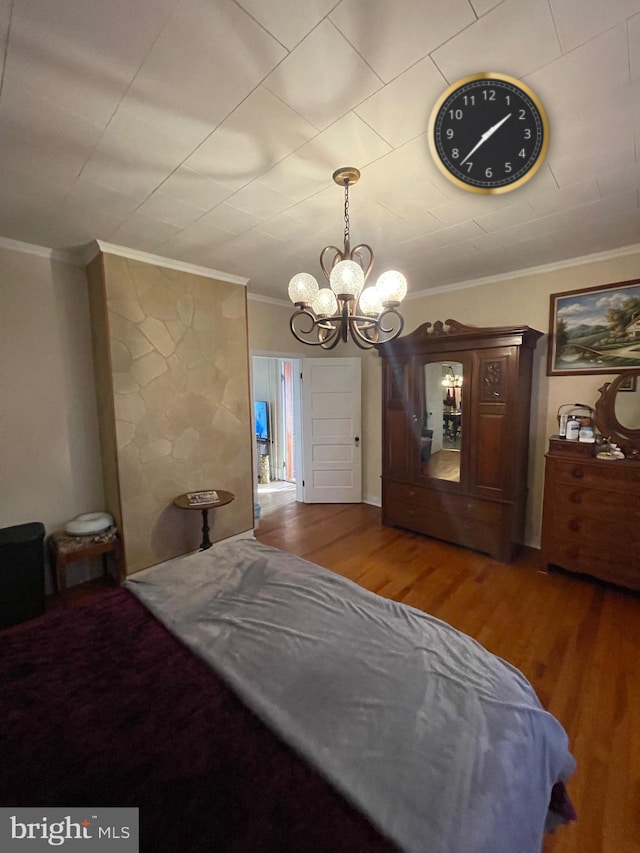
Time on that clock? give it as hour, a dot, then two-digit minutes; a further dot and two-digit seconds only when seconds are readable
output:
1.37
